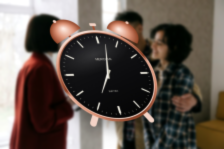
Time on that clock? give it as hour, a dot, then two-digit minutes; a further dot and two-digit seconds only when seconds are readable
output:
7.02
